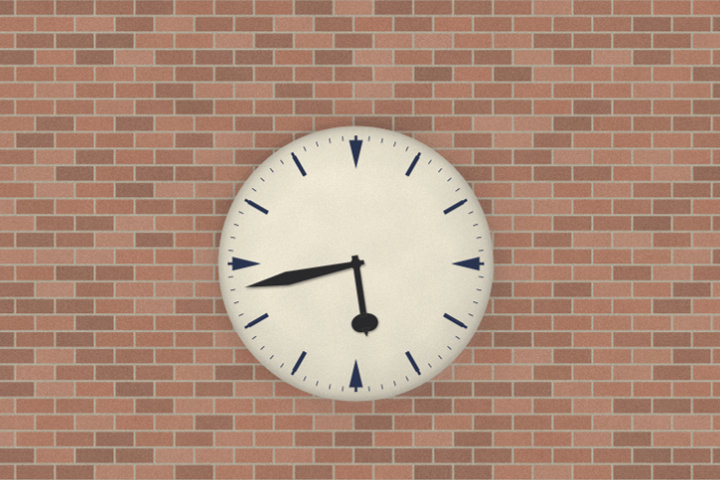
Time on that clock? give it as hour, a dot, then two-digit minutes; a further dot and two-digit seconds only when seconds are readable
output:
5.43
